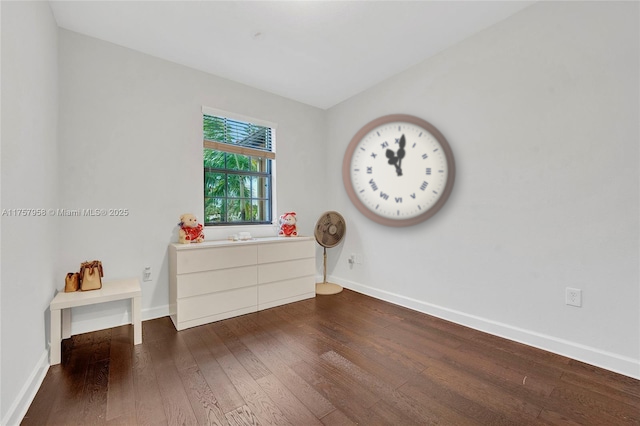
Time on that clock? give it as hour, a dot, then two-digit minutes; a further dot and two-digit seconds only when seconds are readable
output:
11.01
